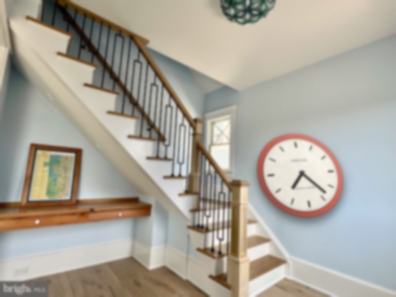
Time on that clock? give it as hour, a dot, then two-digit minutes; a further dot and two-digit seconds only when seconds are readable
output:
7.23
